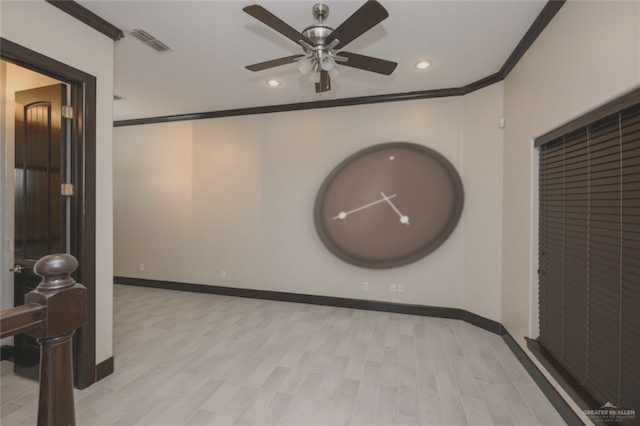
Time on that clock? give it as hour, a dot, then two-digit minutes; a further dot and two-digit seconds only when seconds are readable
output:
4.41
